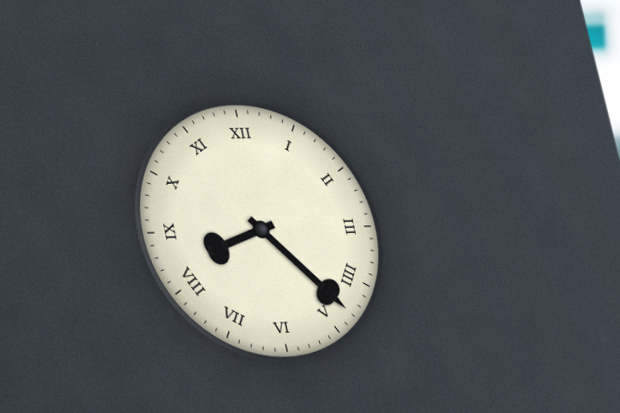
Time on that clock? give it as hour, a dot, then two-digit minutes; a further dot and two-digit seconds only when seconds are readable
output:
8.23
